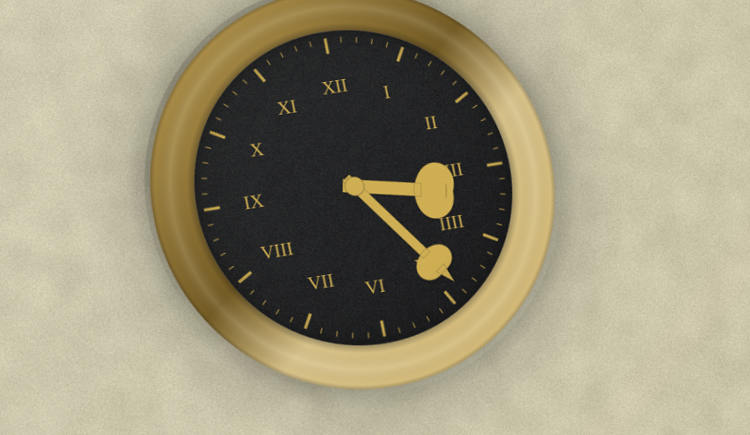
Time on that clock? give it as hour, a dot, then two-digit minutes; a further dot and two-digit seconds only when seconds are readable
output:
3.24
